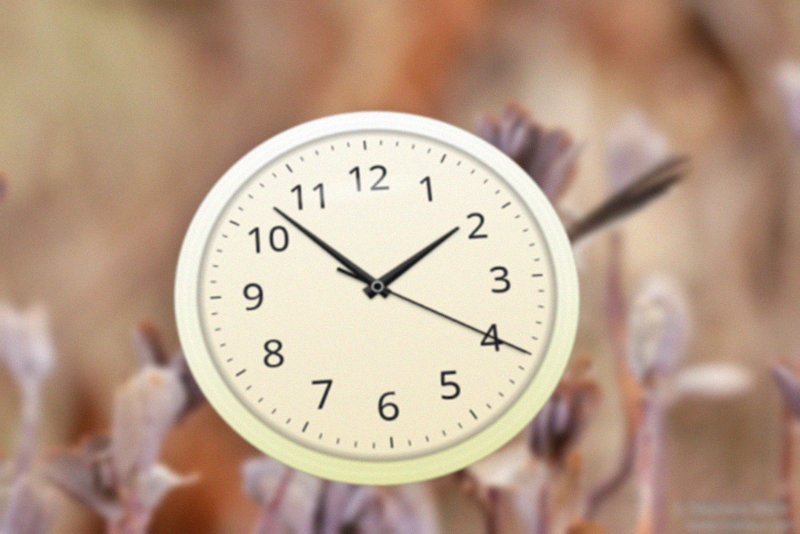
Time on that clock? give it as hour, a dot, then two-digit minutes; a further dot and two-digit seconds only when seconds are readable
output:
1.52.20
